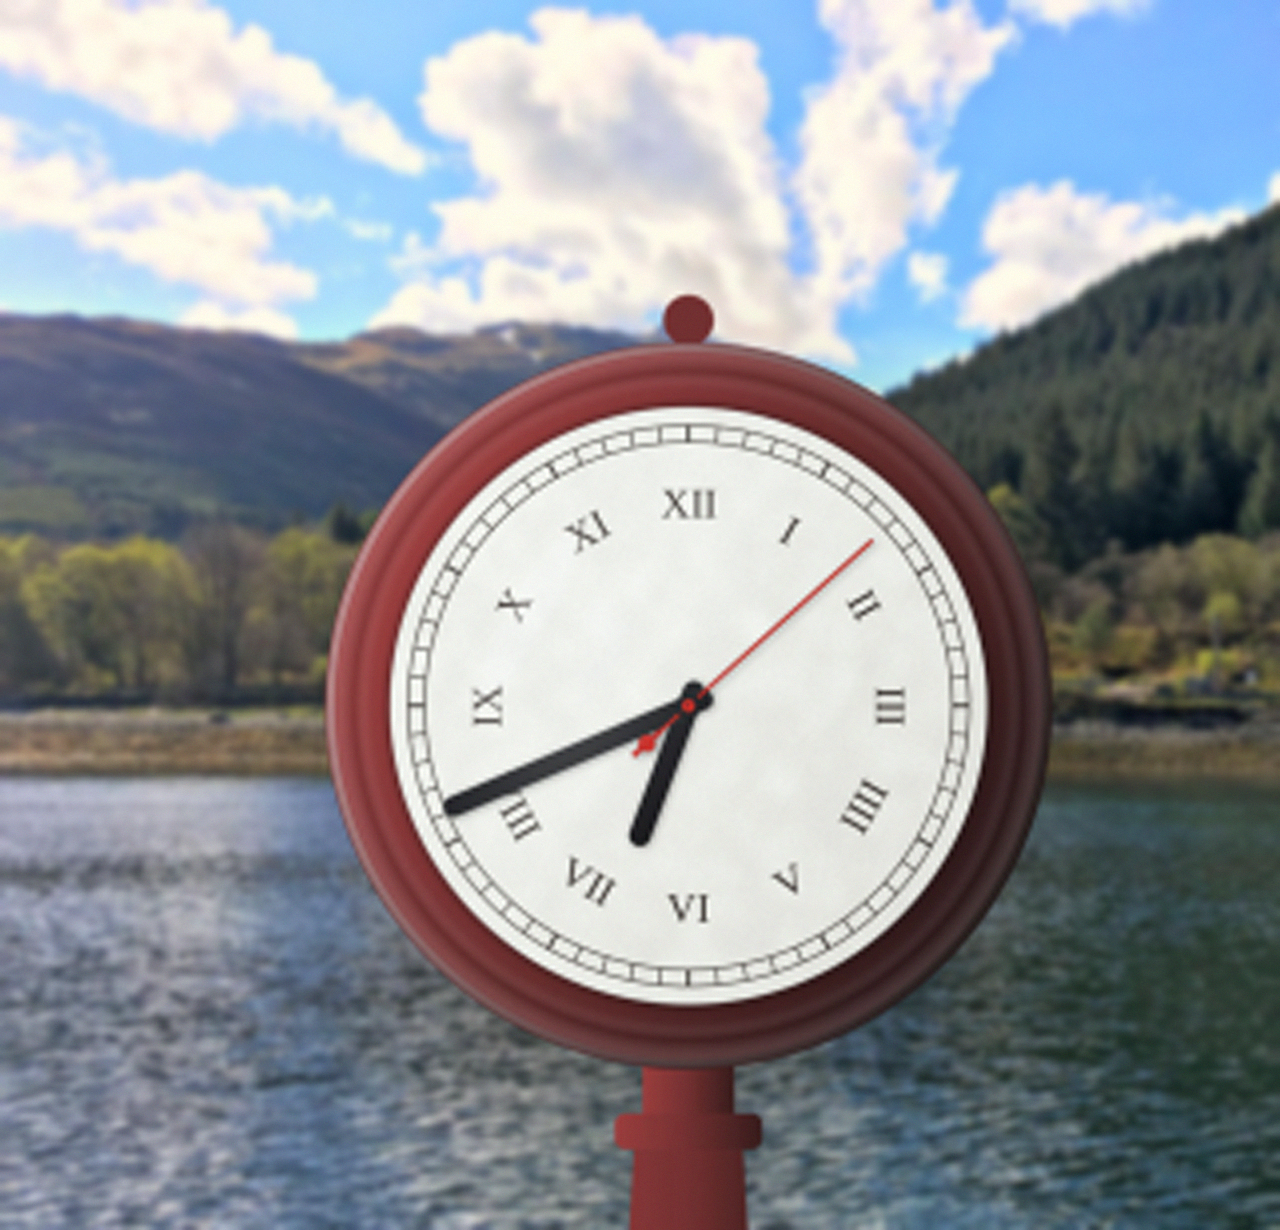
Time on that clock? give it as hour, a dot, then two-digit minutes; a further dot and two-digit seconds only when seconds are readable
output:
6.41.08
